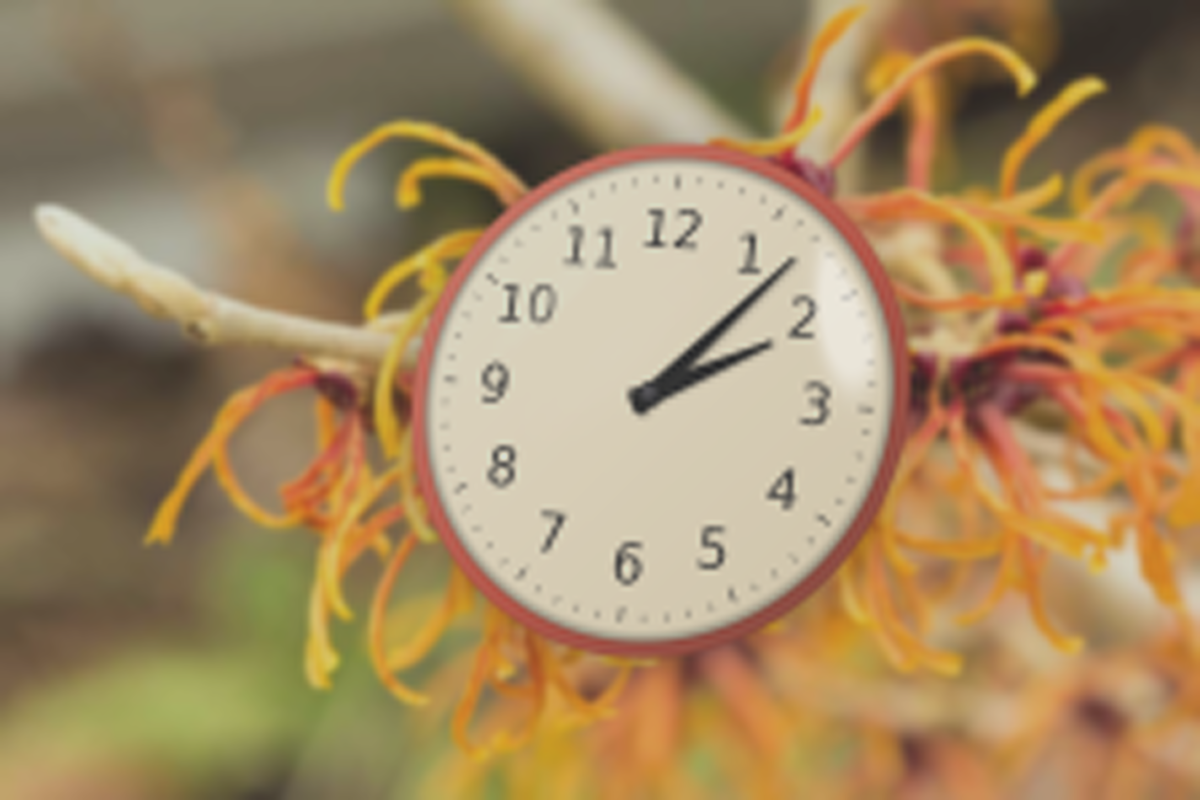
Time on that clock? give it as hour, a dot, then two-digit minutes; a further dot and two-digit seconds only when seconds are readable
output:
2.07
